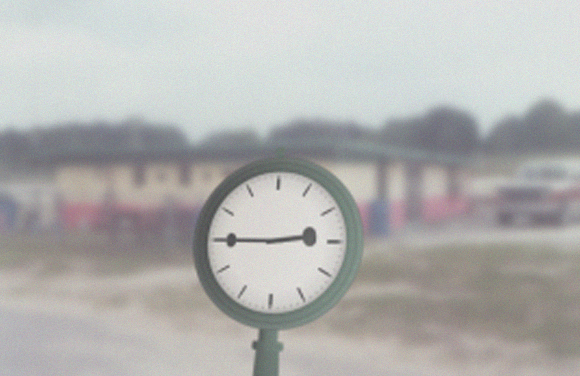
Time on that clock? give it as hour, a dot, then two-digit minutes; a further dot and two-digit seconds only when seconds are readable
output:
2.45
